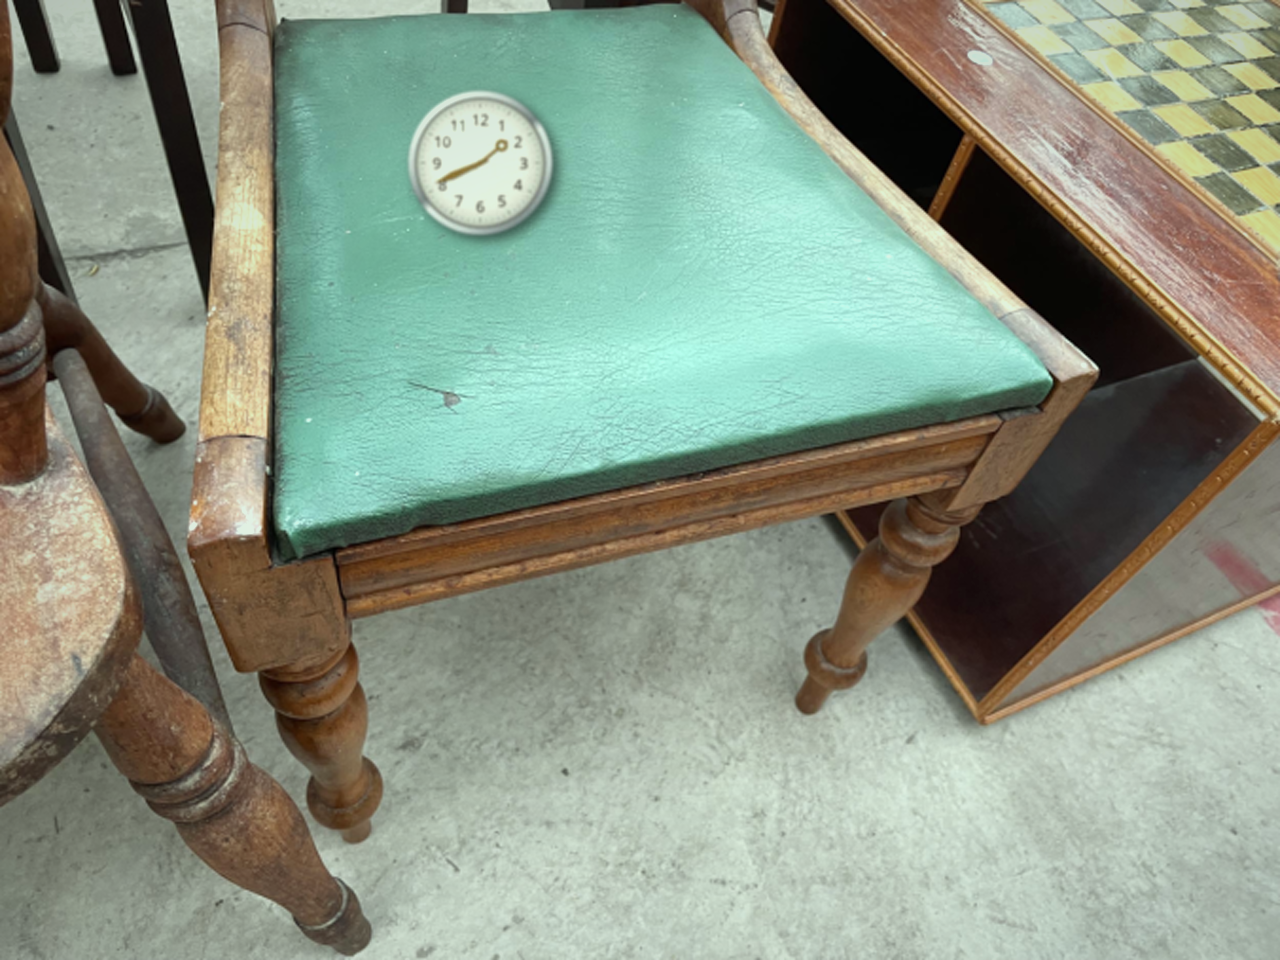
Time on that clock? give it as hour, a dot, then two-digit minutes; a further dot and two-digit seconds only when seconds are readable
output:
1.41
